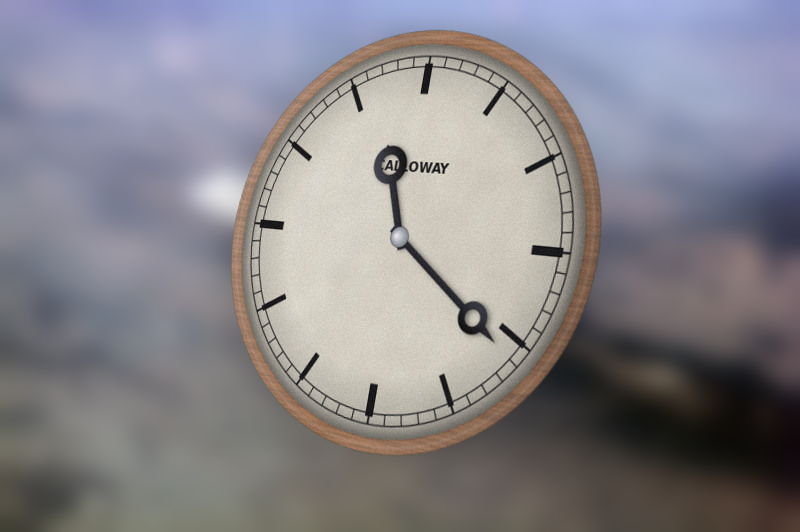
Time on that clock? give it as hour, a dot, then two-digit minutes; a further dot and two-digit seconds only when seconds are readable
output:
11.21
